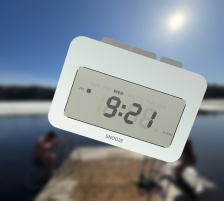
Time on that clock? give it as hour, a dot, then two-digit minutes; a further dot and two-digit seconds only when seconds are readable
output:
9.21
